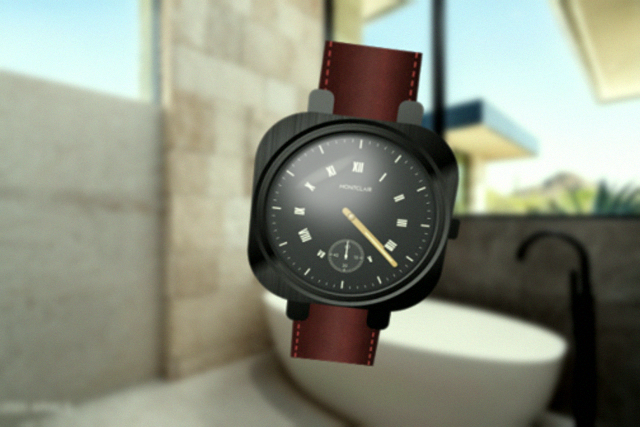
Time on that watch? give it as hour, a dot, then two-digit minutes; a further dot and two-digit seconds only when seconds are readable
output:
4.22
